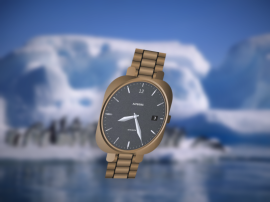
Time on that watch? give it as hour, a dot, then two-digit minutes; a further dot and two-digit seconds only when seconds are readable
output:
8.25
